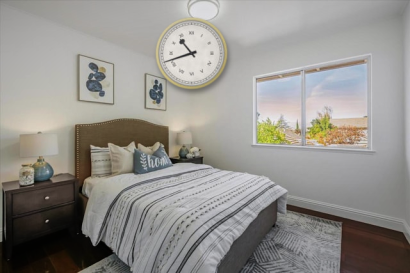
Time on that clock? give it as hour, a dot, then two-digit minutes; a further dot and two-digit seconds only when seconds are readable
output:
10.42
